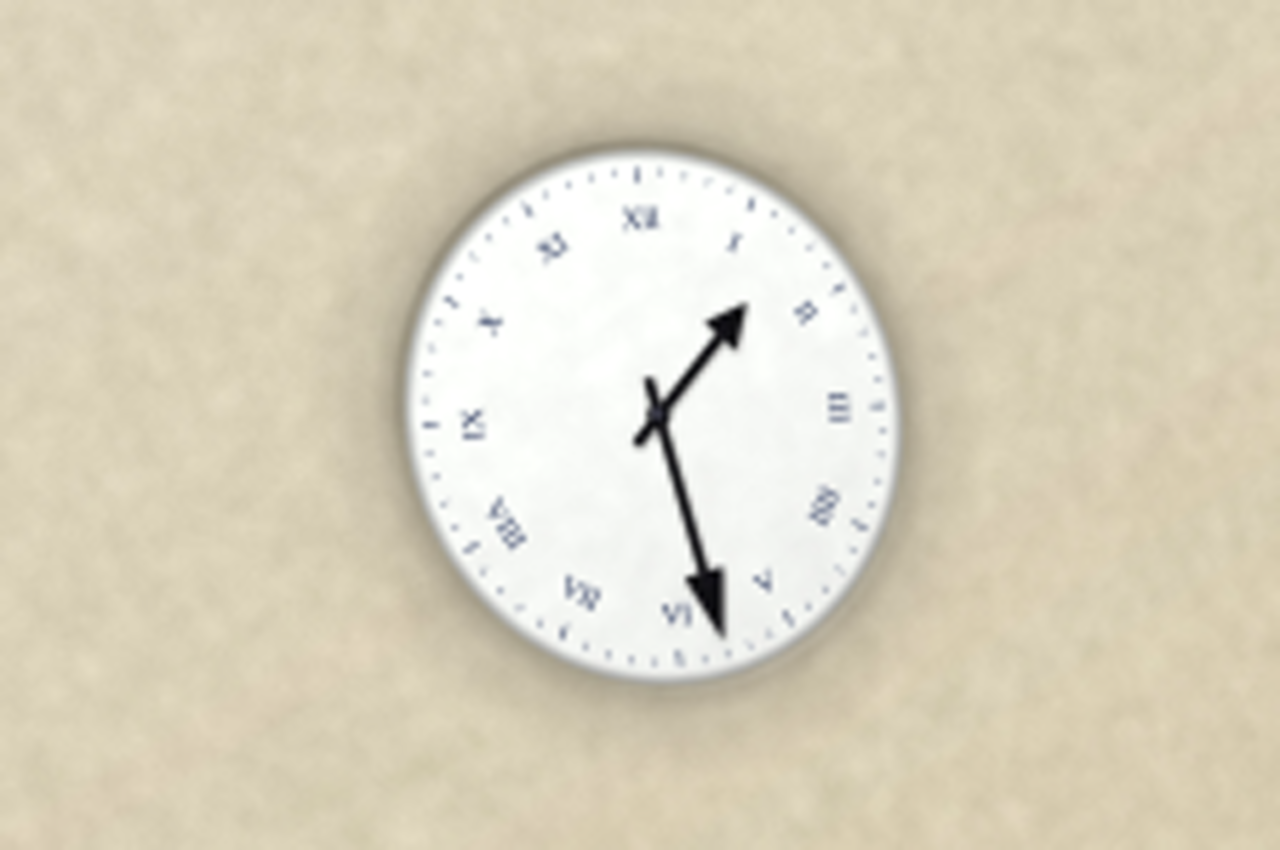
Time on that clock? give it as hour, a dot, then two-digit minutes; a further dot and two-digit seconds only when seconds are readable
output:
1.28
